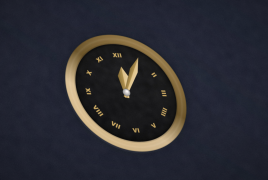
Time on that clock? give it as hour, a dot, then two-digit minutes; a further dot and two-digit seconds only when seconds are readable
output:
12.05
